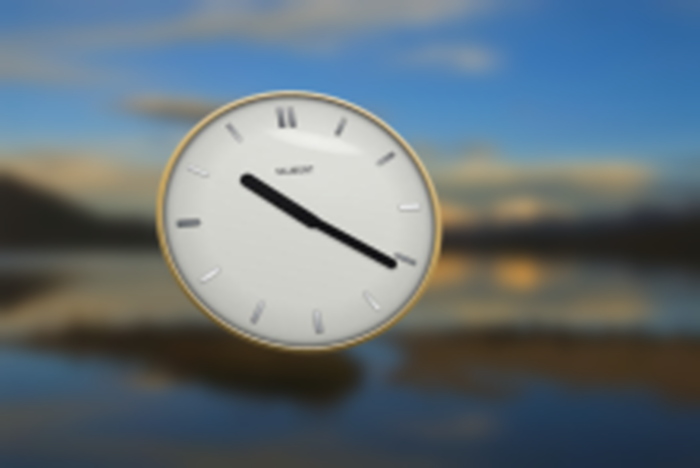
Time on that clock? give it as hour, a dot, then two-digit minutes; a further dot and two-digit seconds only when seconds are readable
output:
10.21
